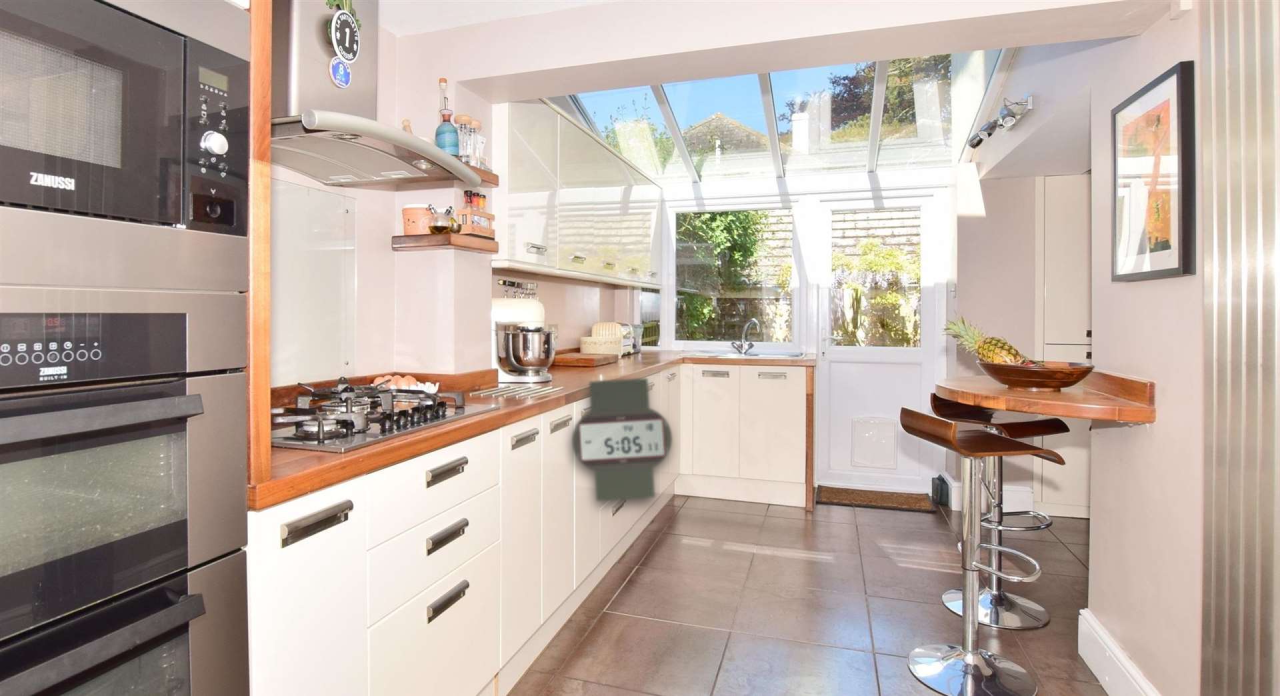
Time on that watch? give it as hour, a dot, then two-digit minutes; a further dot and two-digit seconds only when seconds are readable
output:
5.05
